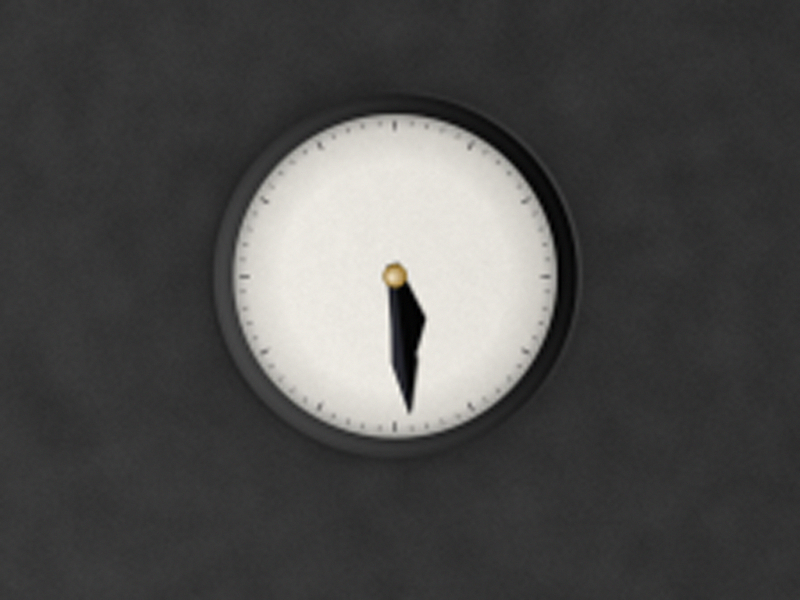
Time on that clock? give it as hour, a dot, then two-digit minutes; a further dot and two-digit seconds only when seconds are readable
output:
5.29
